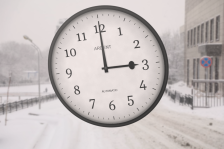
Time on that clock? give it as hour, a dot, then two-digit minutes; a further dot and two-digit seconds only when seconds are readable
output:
3.00
